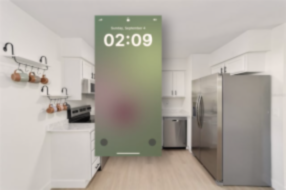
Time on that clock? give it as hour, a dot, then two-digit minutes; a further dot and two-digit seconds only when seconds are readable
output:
2.09
